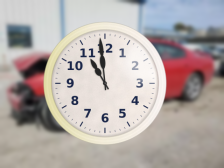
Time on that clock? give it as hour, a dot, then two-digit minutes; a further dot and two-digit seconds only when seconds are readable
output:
10.59
